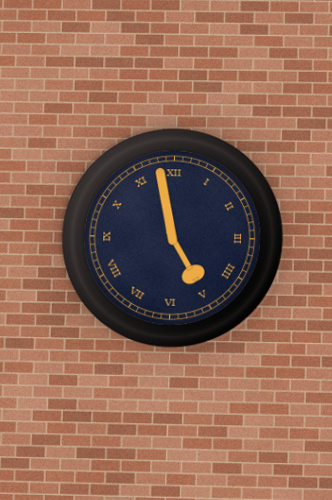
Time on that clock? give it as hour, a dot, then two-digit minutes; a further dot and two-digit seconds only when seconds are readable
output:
4.58
